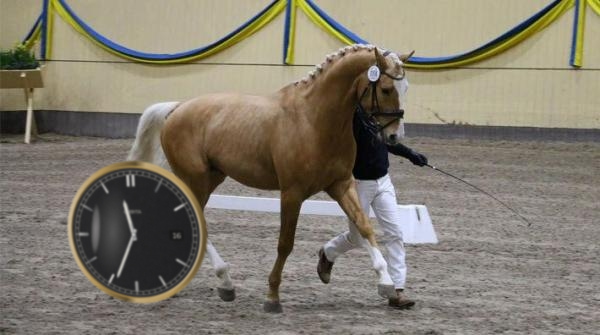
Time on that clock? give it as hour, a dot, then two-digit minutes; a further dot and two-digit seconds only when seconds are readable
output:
11.34
